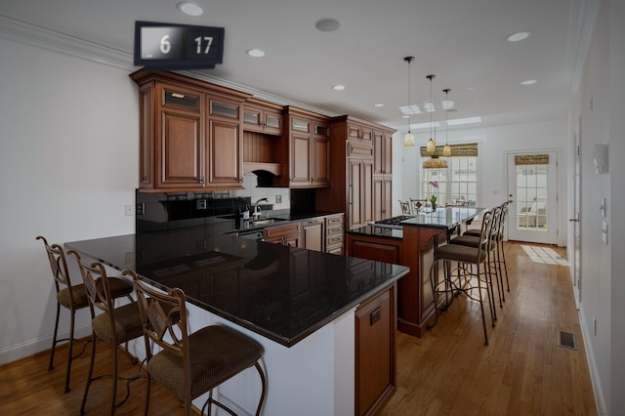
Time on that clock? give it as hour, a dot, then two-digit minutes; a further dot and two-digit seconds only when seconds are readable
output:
6.17
